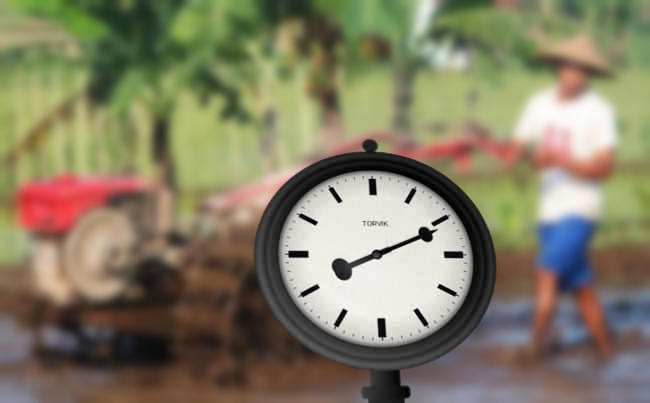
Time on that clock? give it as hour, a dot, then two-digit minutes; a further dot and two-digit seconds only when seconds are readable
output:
8.11
